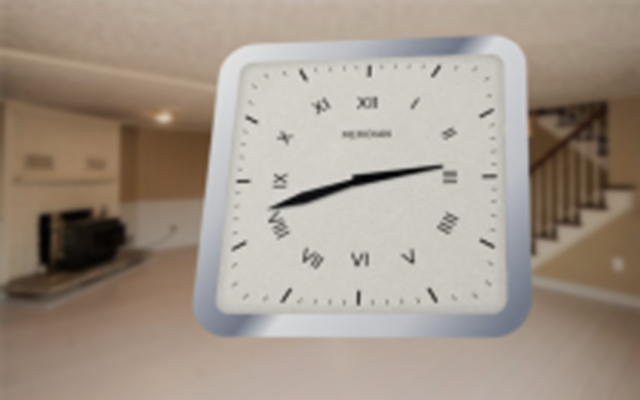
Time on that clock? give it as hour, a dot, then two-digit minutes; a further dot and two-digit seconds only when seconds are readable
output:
2.42
